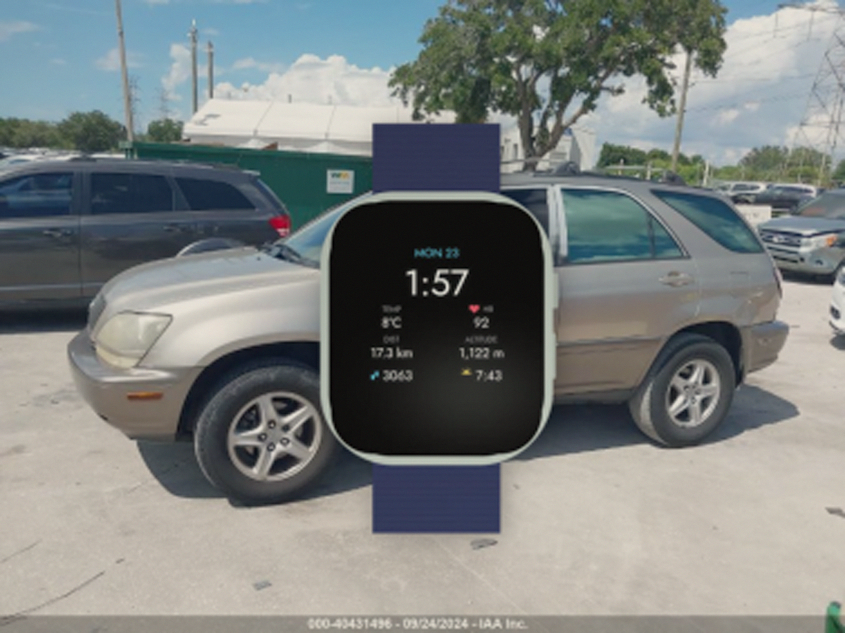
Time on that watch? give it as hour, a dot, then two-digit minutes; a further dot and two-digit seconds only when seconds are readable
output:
1.57
